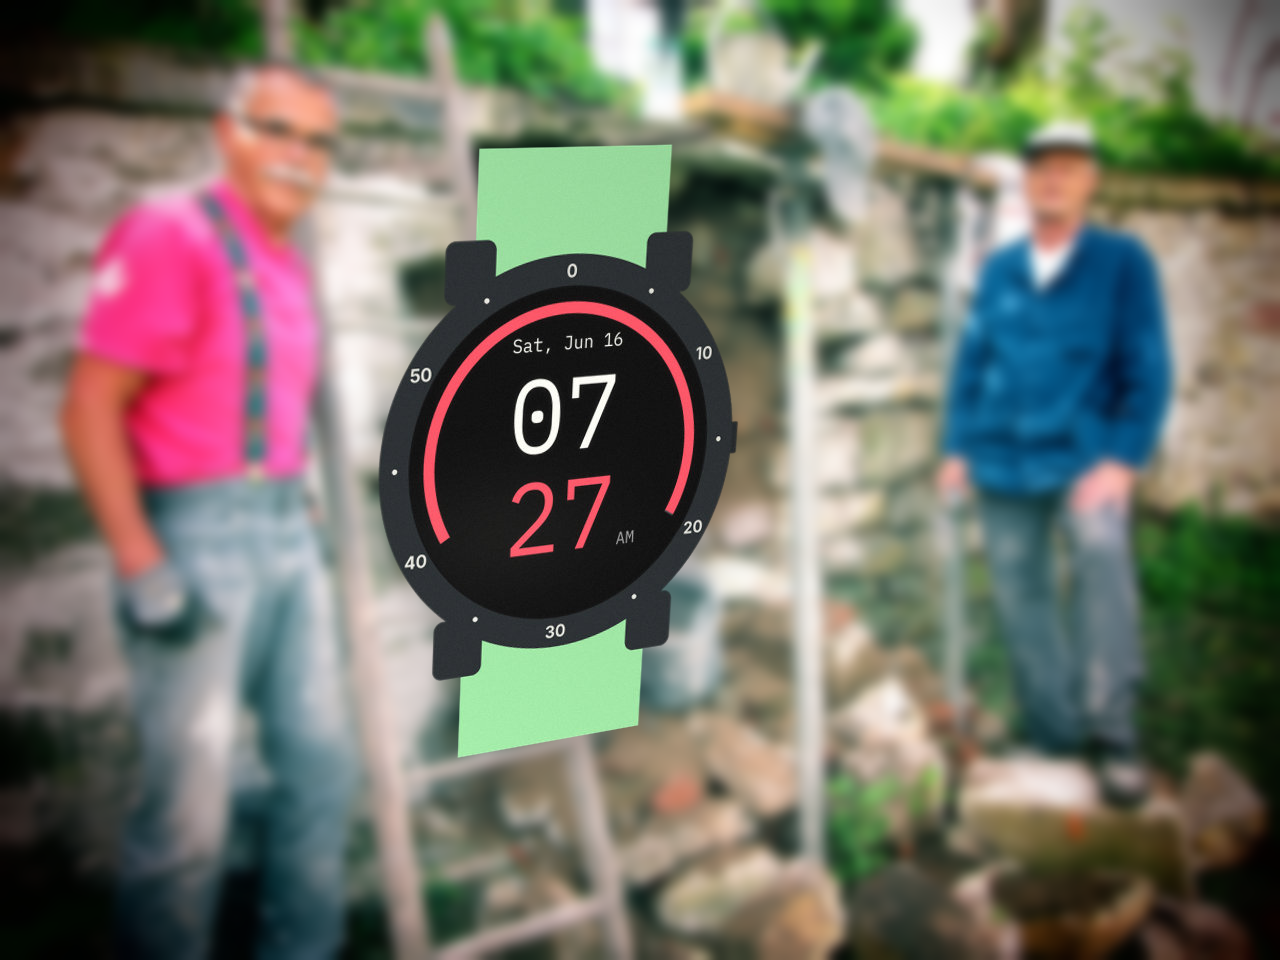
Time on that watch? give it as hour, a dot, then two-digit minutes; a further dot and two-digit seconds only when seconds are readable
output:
7.27
